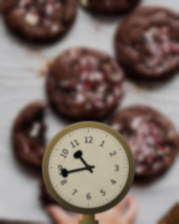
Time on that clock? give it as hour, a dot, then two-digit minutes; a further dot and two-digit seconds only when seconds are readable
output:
10.43
